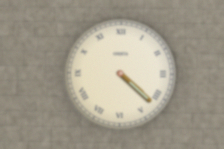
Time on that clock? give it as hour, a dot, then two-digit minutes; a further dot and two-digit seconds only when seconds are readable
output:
4.22
